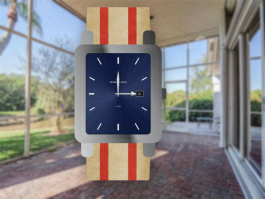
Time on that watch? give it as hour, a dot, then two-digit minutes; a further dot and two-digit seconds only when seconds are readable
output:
3.00
